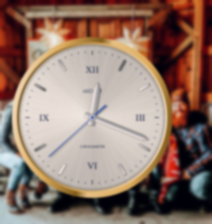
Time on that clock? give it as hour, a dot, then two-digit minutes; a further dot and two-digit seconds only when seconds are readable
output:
12.18.38
